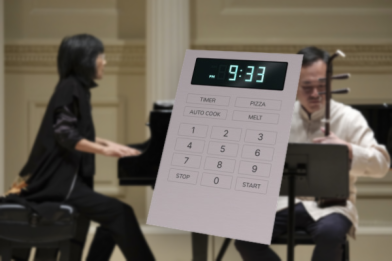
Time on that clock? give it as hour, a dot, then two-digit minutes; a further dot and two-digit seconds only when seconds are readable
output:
9.33
